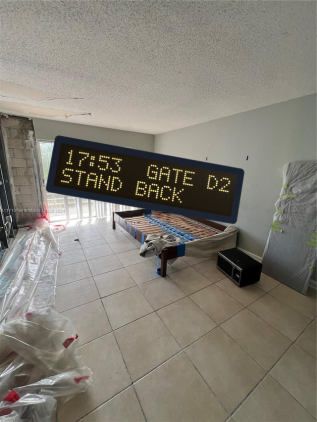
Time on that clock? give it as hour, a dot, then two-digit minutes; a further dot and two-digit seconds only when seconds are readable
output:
17.53
